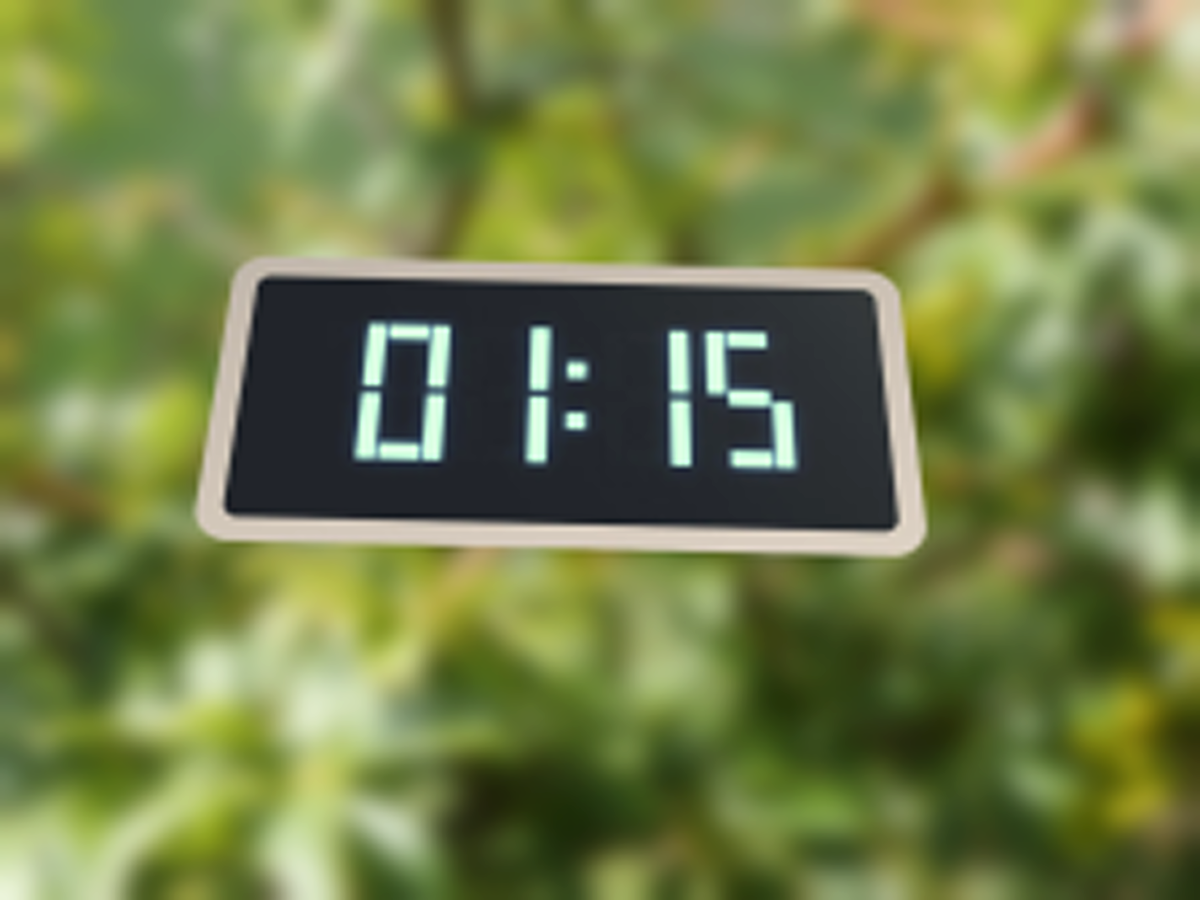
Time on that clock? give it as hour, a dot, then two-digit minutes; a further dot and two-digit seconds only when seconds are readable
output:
1.15
